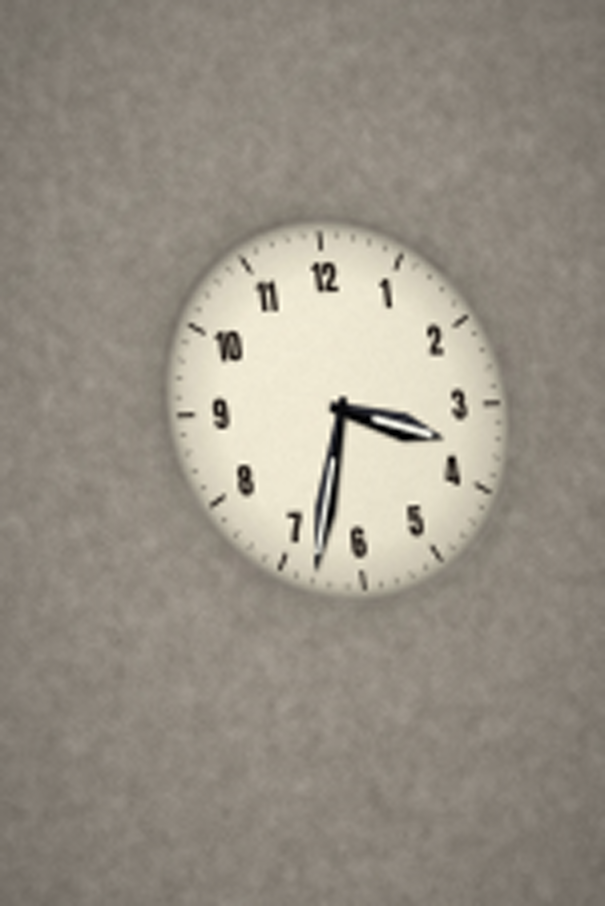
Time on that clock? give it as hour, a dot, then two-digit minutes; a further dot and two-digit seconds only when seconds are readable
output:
3.33
